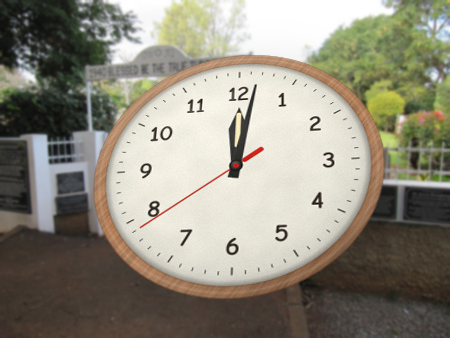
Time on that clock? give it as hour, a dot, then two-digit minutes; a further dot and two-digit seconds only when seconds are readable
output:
12.01.39
